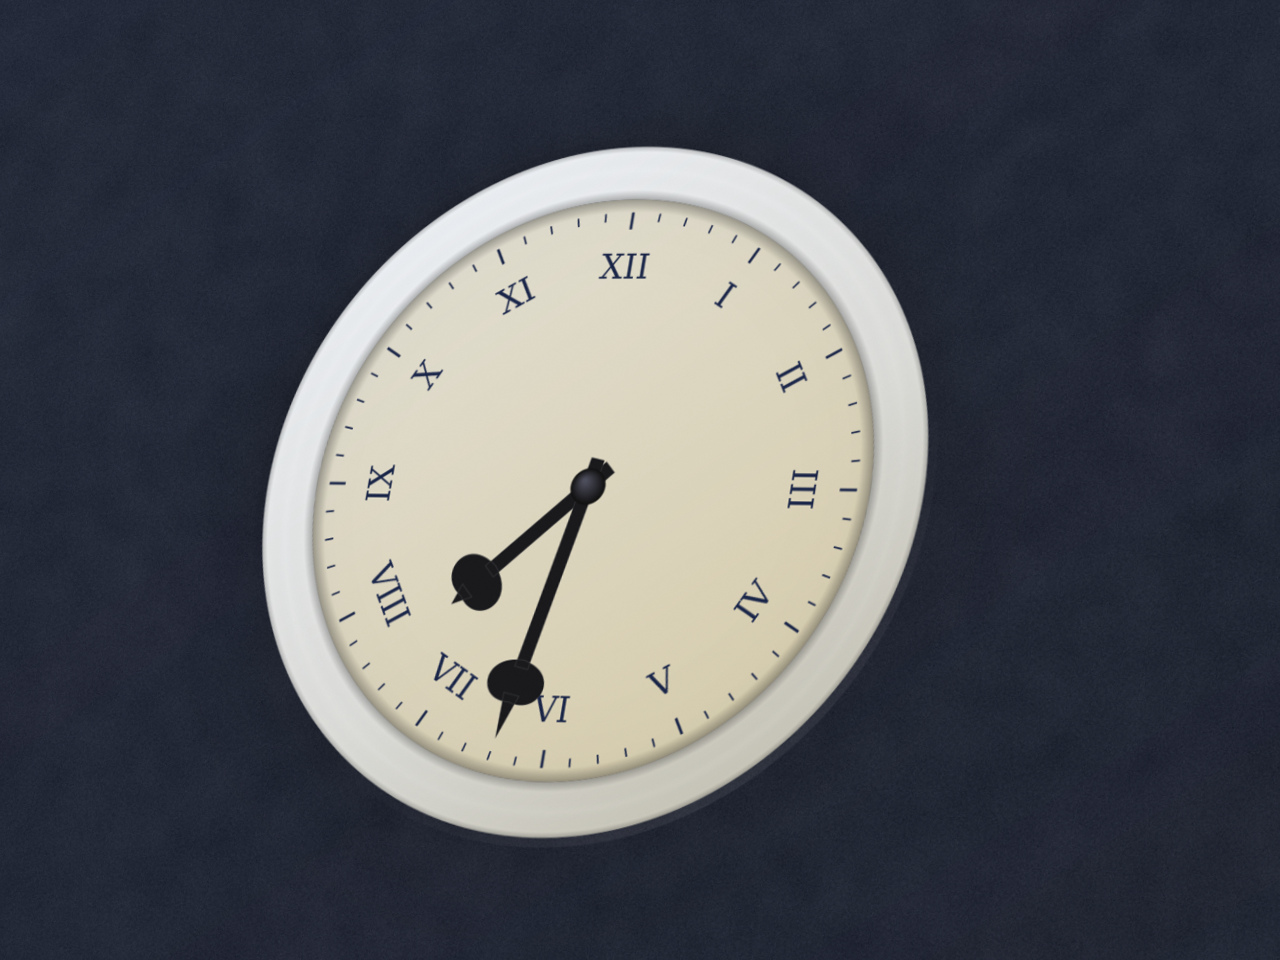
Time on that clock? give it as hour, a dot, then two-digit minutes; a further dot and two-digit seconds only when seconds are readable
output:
7.32
